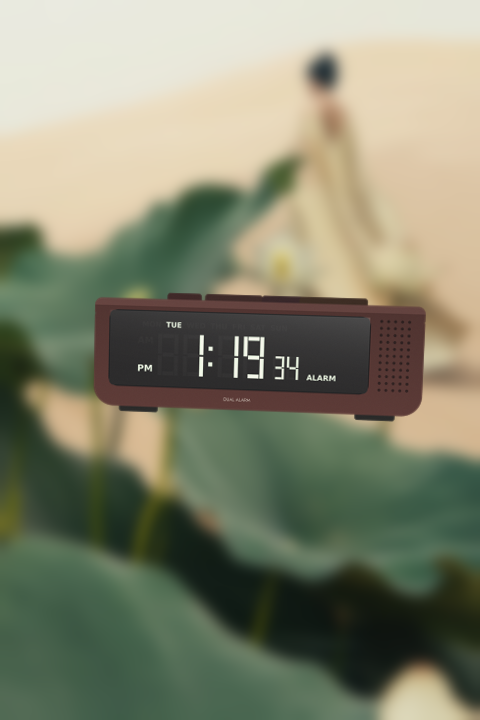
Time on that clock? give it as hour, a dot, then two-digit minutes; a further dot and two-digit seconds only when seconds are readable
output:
1.19.34
